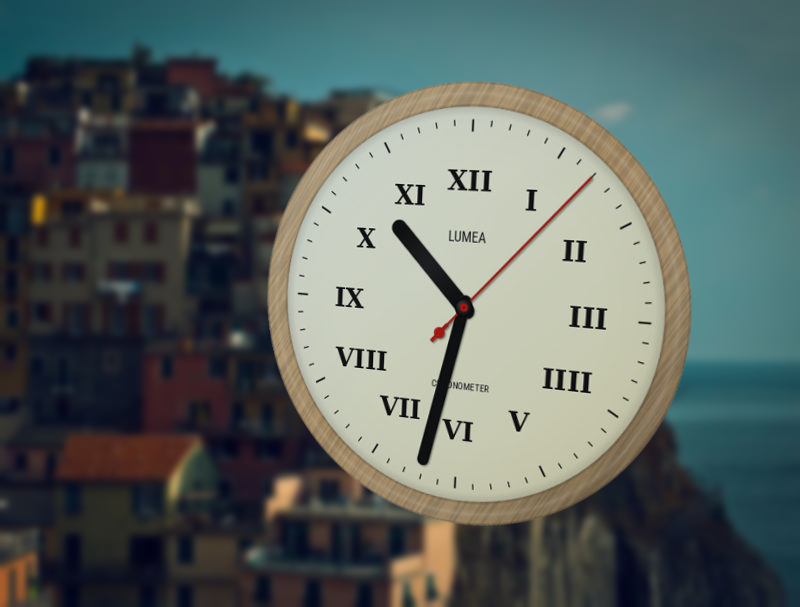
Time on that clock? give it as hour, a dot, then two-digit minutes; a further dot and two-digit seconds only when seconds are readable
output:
10.32.07
